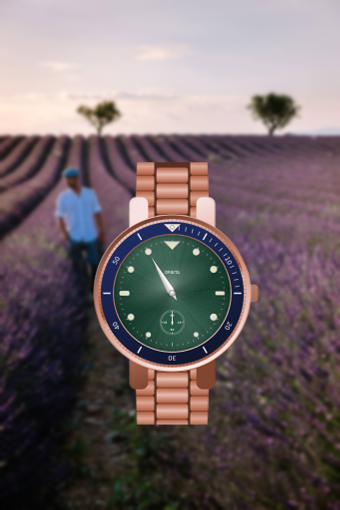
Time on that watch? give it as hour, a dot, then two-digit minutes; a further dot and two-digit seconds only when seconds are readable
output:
10.55
